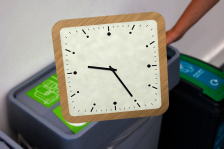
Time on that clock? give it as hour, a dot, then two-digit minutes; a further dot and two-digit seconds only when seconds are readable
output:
9.25
